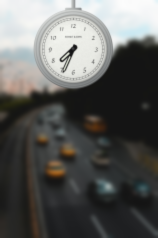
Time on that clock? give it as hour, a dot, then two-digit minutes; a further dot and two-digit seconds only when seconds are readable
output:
7.34
